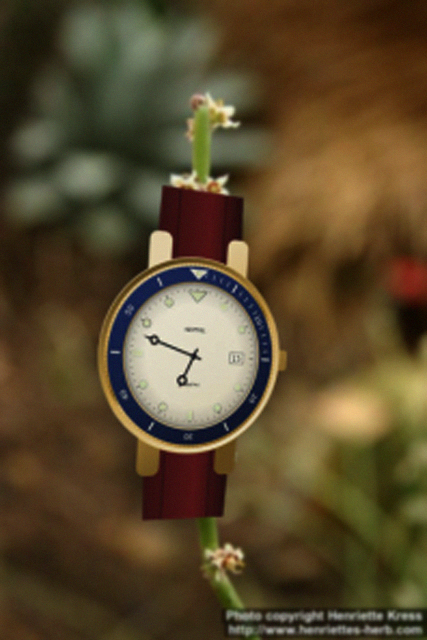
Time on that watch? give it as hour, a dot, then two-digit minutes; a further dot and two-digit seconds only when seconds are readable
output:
6.48
